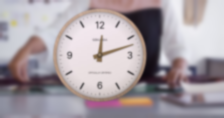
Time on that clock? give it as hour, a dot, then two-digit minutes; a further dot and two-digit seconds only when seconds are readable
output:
12.12
